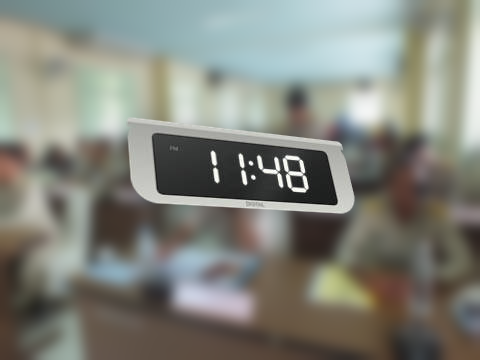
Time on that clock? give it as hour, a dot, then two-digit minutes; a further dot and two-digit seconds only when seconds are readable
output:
11.48
